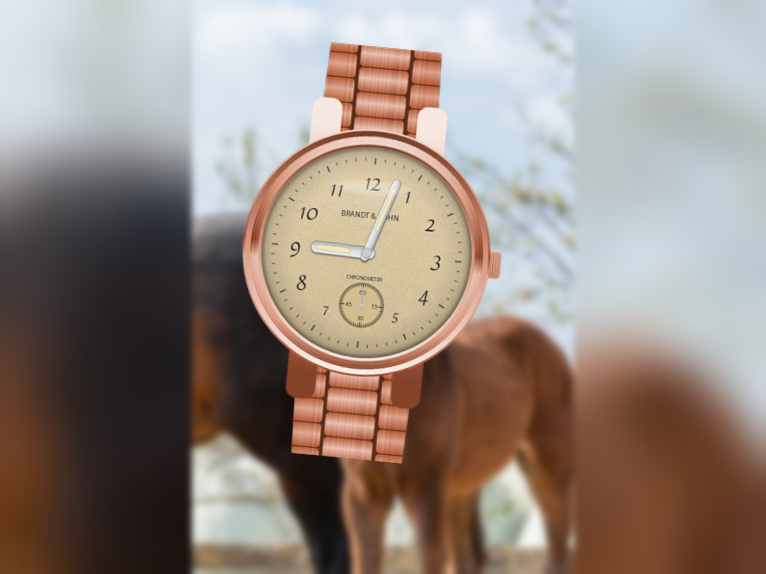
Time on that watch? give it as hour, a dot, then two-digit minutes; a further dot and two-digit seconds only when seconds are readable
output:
9.03
